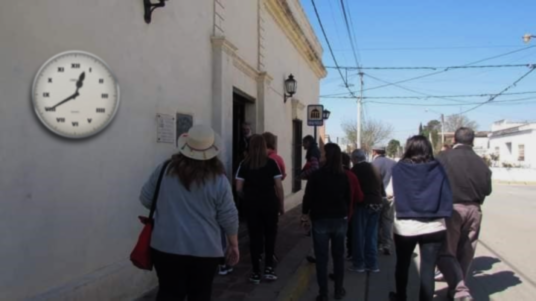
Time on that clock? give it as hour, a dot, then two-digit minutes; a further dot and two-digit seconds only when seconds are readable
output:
12.40
